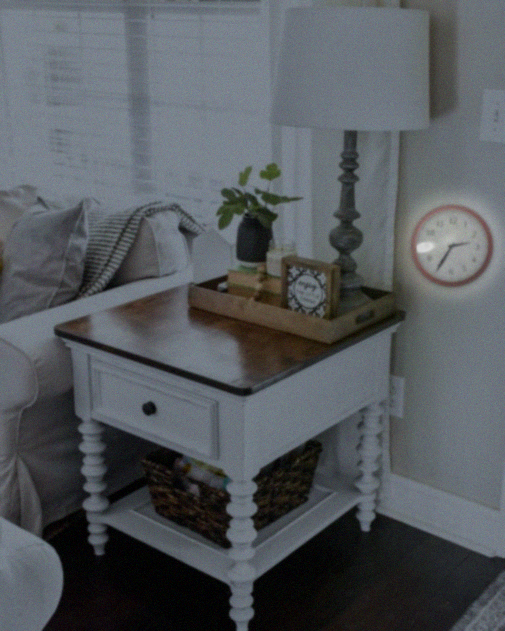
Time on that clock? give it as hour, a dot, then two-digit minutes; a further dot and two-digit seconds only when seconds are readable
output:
2.35
